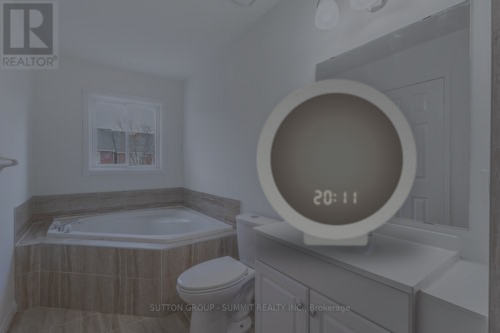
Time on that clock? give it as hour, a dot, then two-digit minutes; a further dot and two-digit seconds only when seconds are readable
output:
20.11
